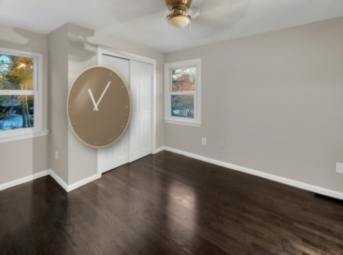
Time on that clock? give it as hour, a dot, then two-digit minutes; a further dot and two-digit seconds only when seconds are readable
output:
11.06
